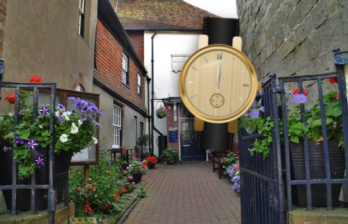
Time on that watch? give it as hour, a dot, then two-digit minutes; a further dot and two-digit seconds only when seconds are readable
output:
12.00
